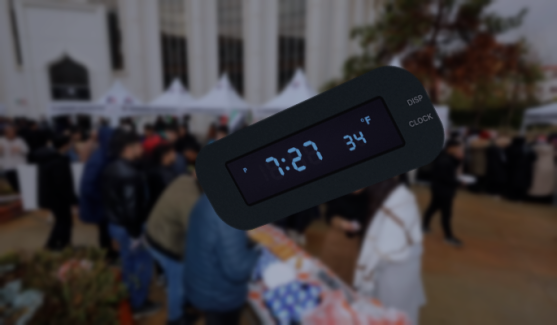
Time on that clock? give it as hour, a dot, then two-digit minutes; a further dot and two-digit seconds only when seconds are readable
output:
7.27
